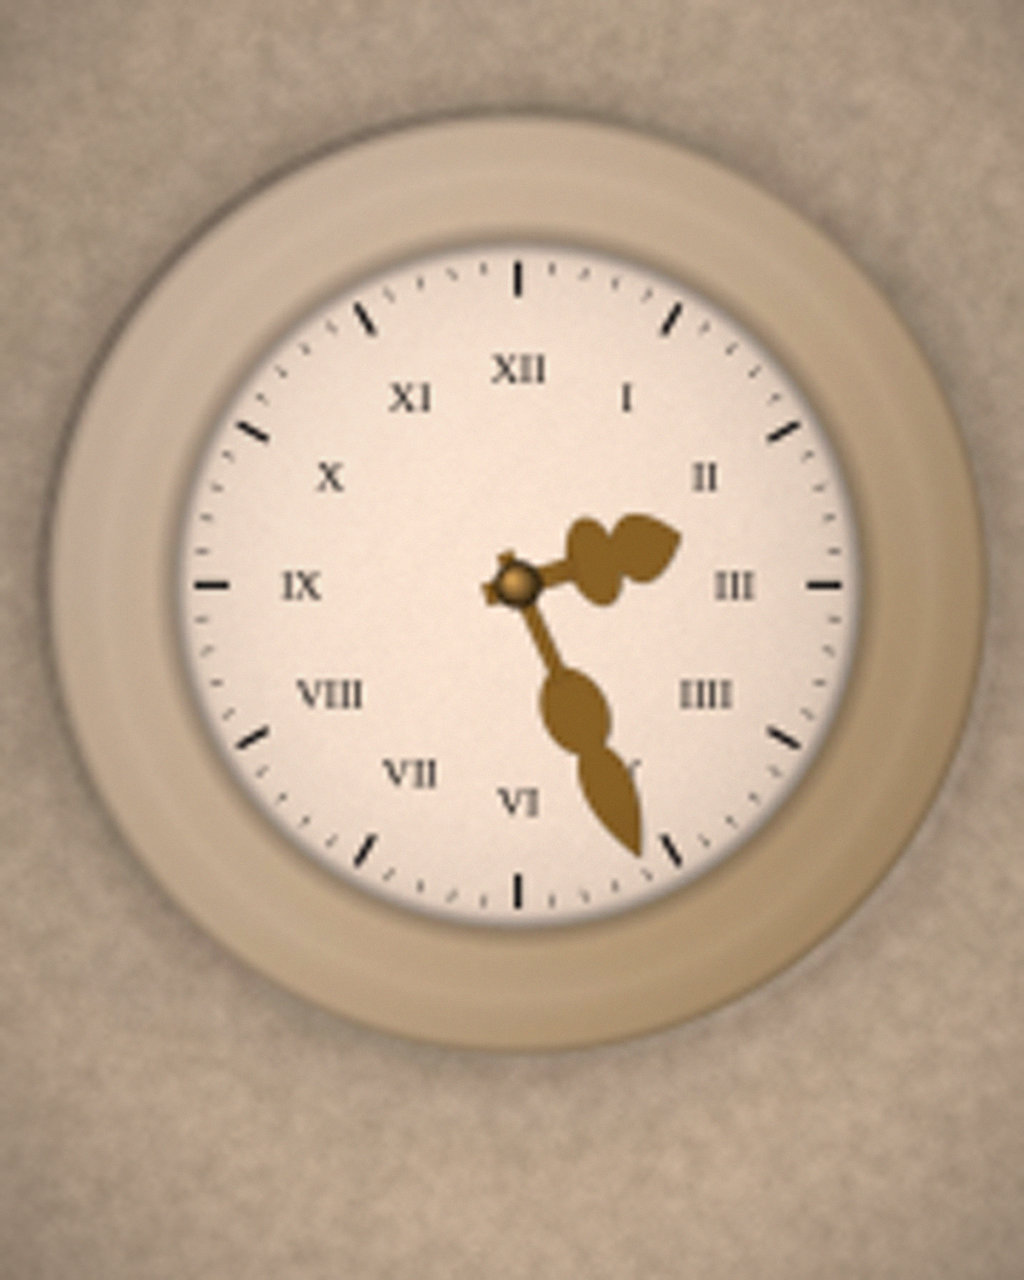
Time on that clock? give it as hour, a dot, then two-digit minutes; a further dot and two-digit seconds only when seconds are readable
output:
2.26
